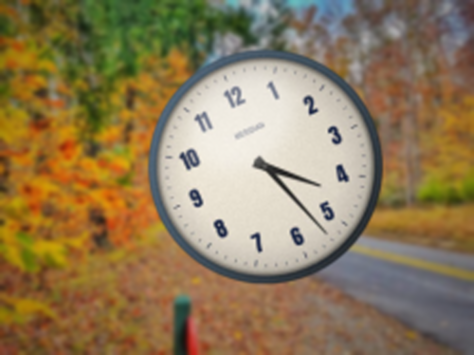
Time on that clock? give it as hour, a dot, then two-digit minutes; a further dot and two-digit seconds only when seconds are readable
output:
4.27
